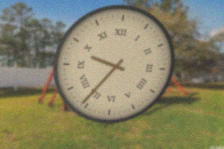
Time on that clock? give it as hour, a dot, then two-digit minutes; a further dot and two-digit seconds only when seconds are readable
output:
9.36
